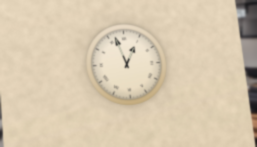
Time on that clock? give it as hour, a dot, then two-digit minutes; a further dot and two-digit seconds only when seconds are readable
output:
12.57
